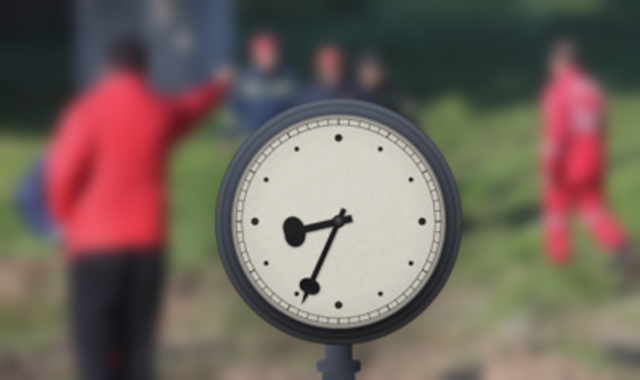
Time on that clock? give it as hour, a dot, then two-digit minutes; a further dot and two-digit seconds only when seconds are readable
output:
8.34
